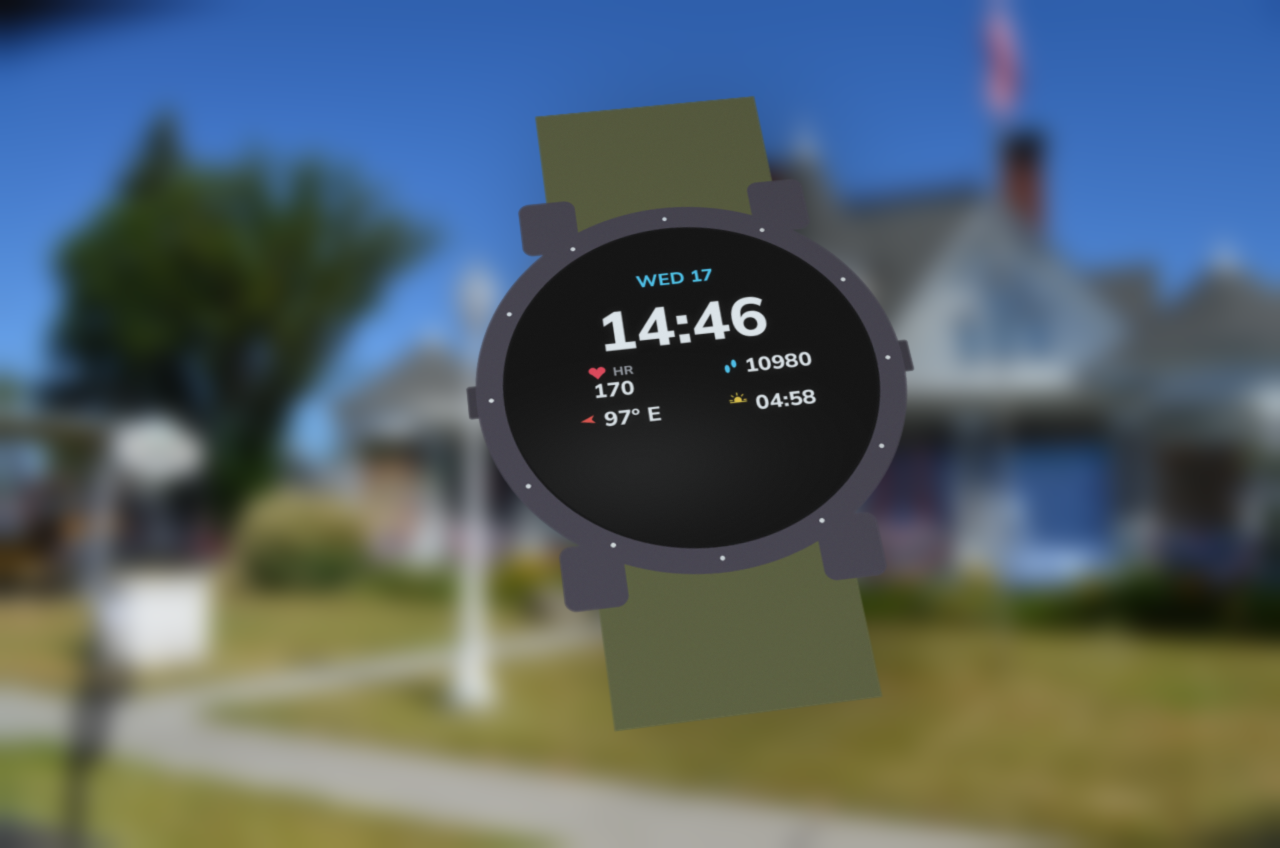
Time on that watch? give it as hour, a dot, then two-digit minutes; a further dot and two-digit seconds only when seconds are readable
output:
14.46
